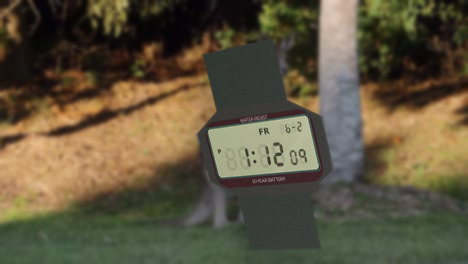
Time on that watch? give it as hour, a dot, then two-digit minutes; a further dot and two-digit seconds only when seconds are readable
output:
1.12.09
